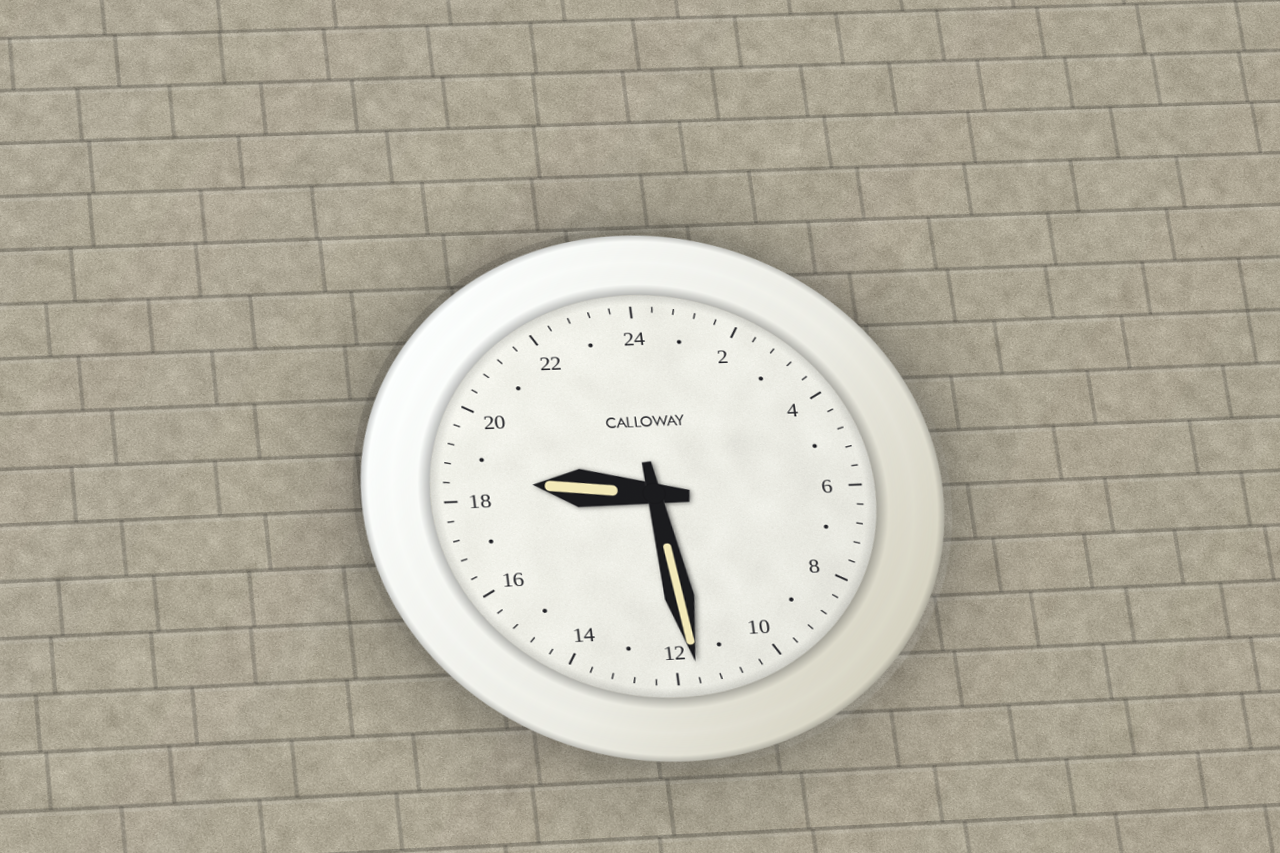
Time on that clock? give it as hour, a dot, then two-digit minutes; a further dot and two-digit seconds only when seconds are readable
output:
18.29
